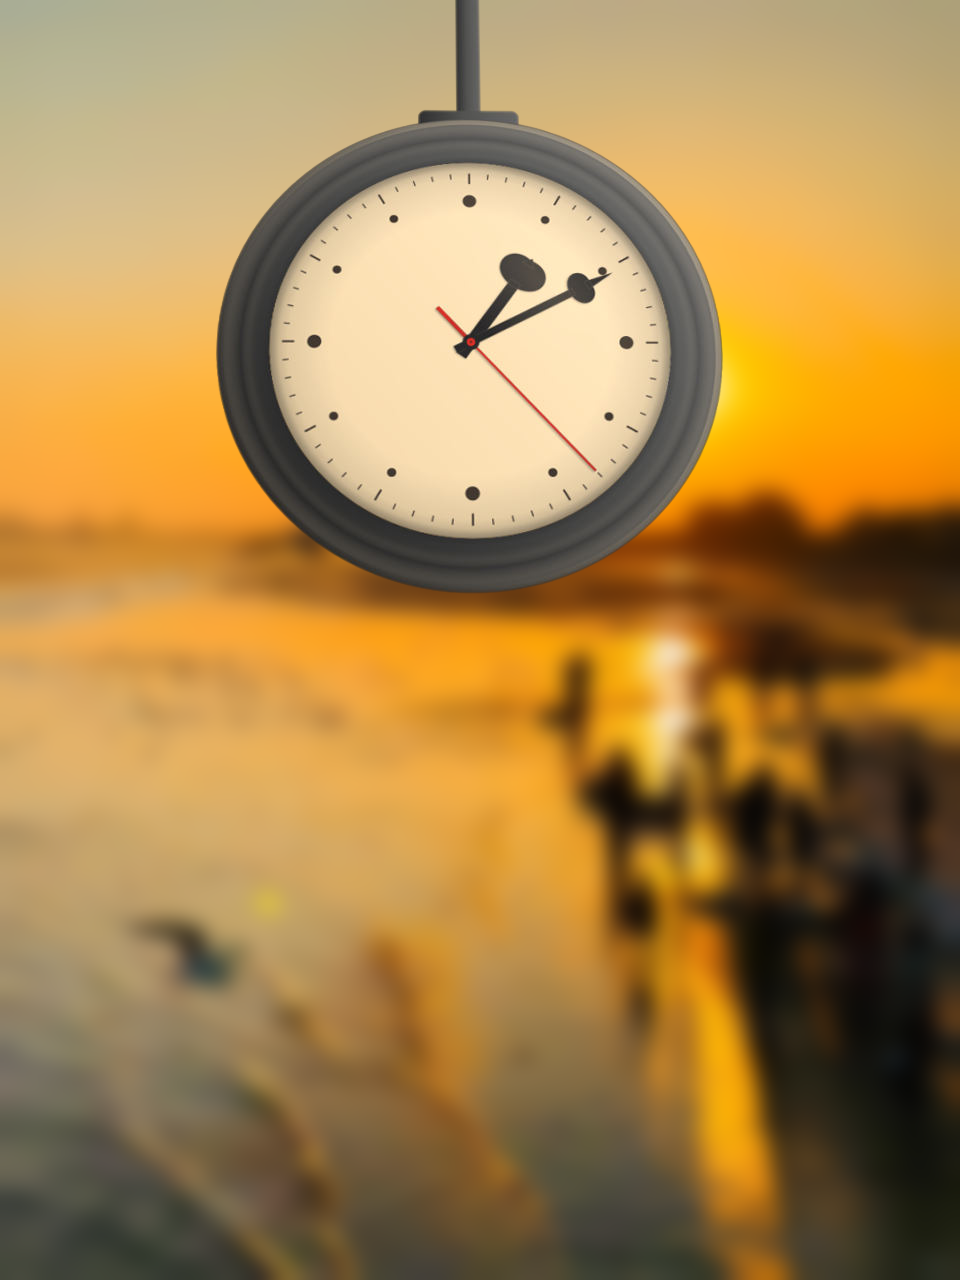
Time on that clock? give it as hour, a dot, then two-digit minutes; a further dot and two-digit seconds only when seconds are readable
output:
1.10.23
